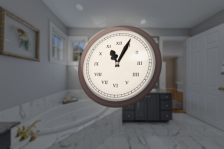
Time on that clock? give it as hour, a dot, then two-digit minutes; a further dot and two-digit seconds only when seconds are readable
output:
11.04
